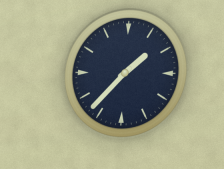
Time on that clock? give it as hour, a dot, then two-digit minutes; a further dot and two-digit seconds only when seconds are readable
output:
1.37
